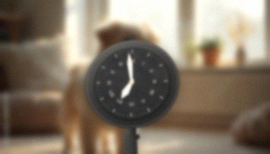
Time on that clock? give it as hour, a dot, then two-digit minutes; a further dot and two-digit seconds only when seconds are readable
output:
6.59
